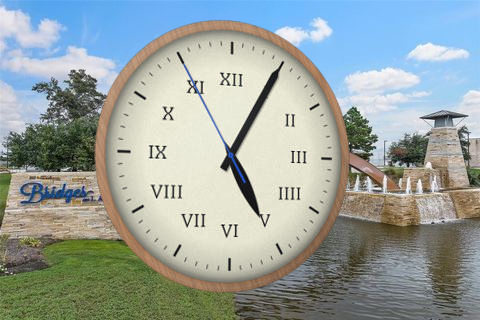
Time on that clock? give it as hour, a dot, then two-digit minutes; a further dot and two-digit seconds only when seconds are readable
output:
5.04.55
